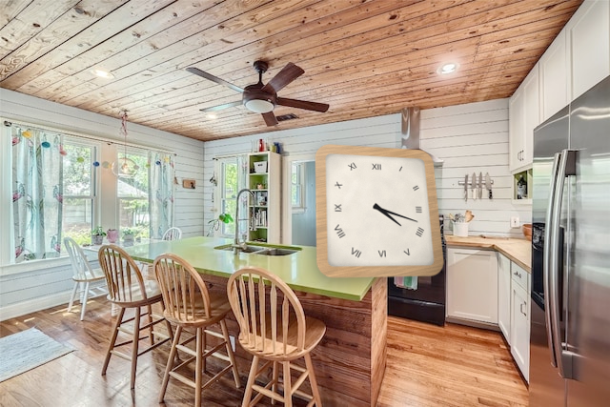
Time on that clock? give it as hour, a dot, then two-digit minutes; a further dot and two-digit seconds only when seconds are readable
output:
4.18
